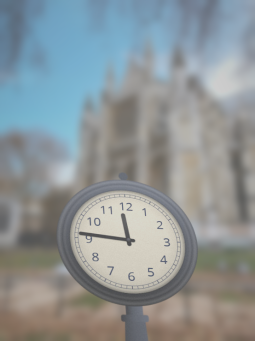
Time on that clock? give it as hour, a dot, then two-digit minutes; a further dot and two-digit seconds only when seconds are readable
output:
11.46
